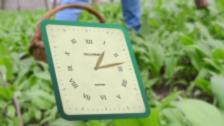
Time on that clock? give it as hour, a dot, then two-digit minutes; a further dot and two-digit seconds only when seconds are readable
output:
1.13
